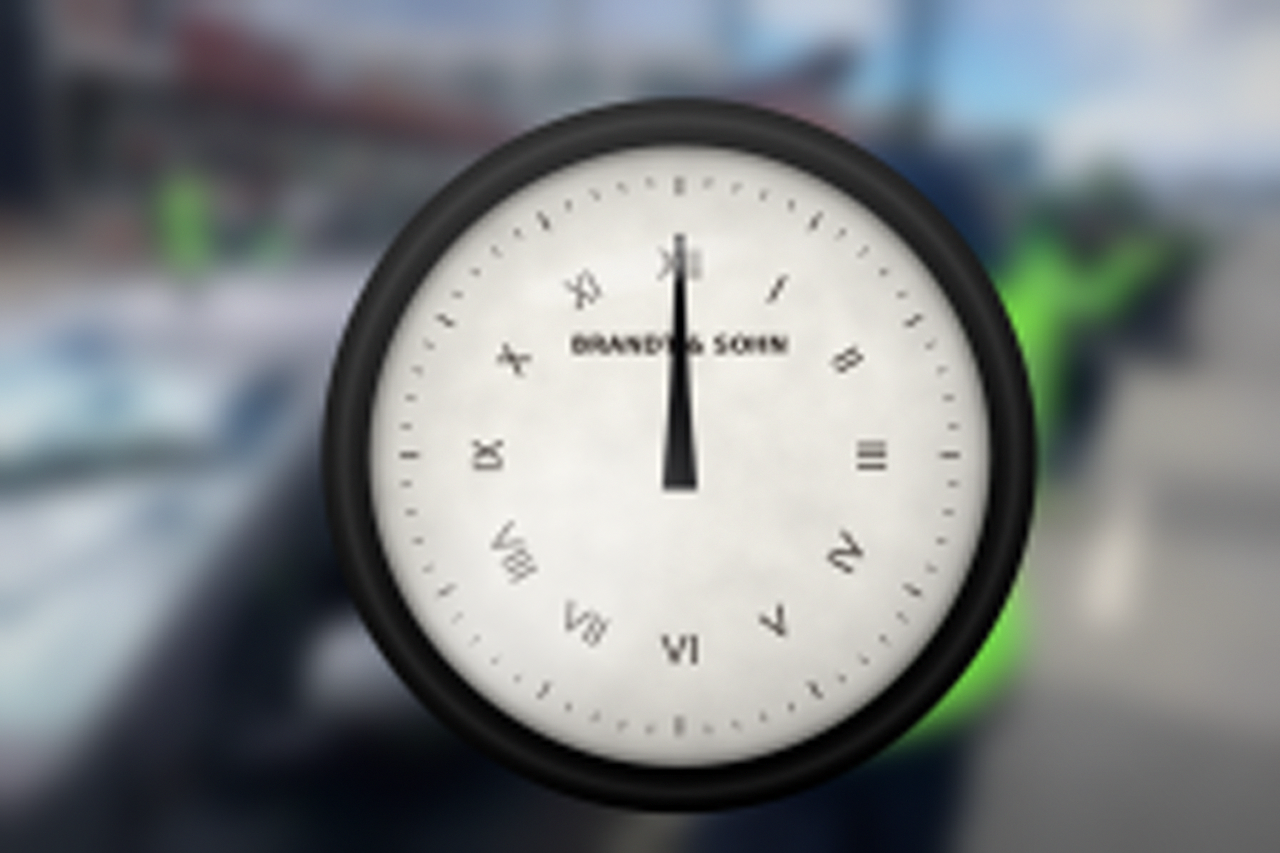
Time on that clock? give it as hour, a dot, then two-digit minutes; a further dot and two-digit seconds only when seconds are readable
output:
12.00
